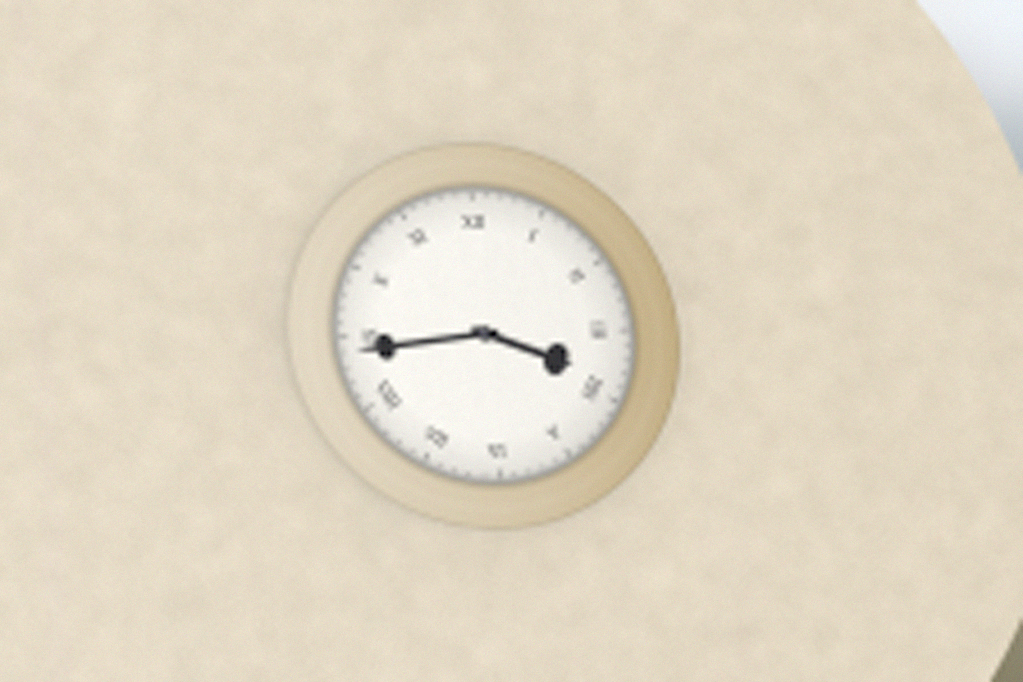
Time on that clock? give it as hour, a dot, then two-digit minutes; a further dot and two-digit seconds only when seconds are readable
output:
3.44
